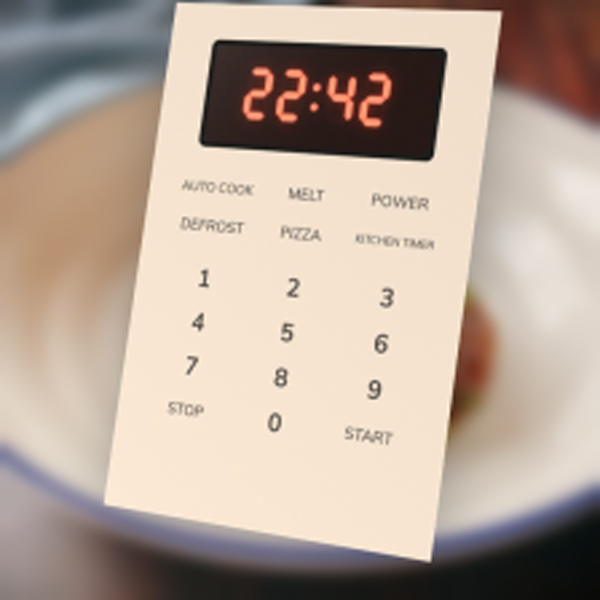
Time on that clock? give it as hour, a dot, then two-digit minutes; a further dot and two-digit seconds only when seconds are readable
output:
22.42
